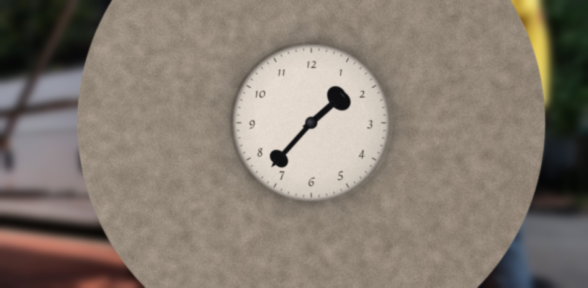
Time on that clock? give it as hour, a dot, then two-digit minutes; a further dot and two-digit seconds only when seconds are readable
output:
1.37
